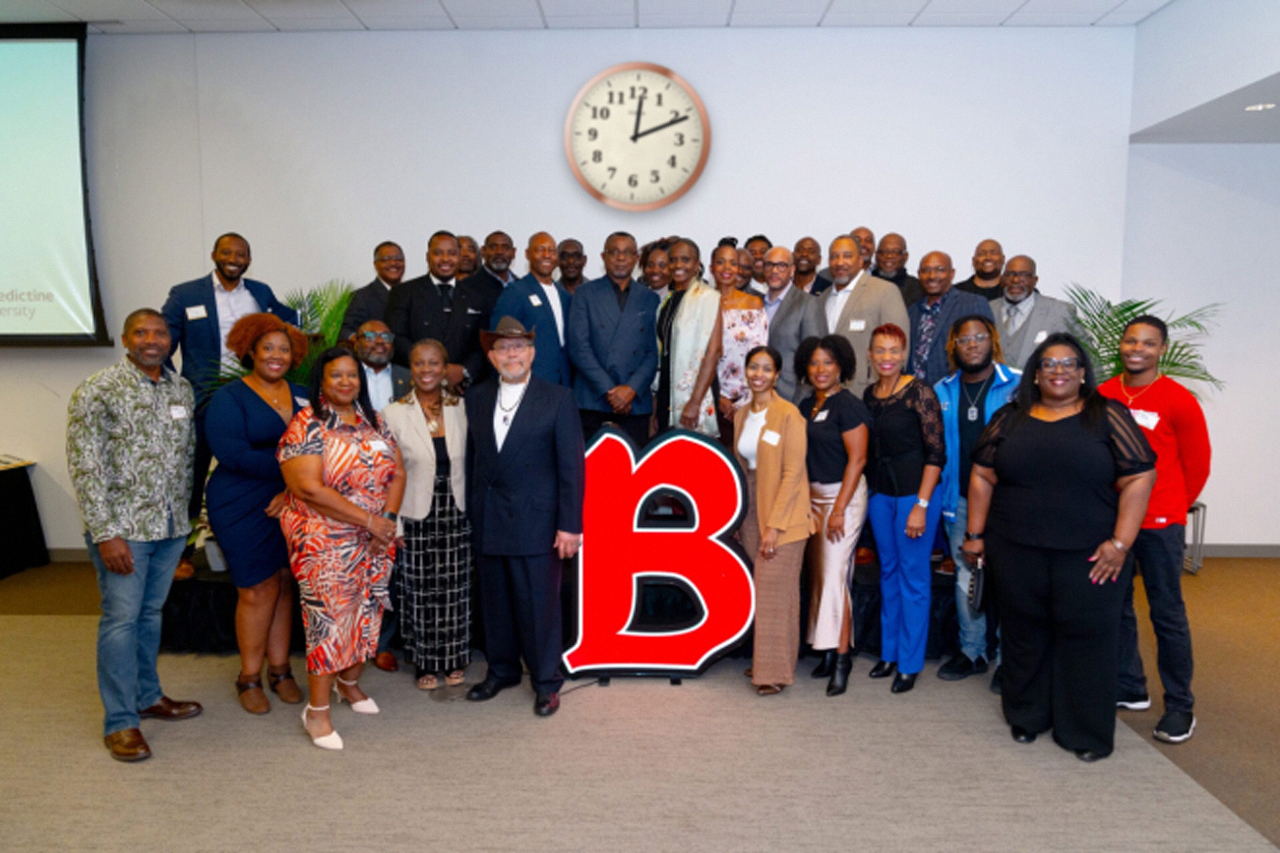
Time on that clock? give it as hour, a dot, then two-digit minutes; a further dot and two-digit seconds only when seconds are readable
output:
12.11
